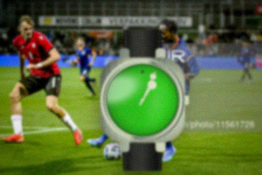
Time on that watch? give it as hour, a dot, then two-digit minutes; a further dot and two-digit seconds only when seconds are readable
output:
1.04
